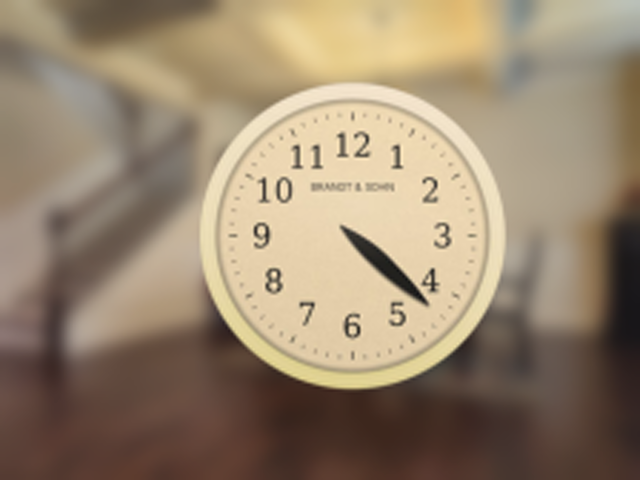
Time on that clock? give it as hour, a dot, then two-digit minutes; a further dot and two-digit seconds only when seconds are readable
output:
4.22
